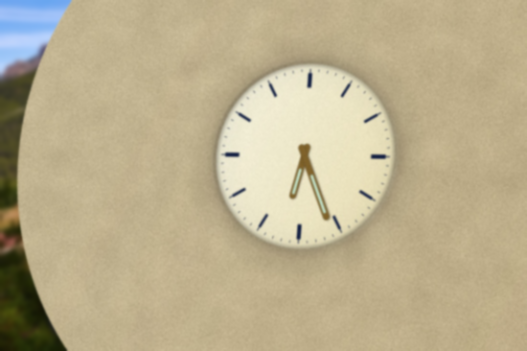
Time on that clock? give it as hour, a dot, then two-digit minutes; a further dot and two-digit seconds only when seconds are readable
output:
6.26
